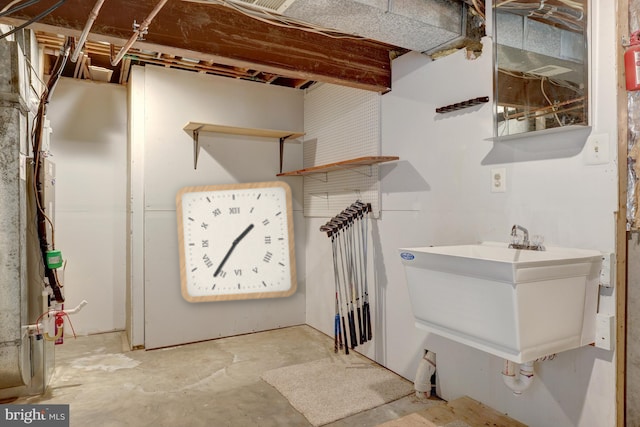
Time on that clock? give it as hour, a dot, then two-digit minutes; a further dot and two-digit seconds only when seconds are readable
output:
1.36
